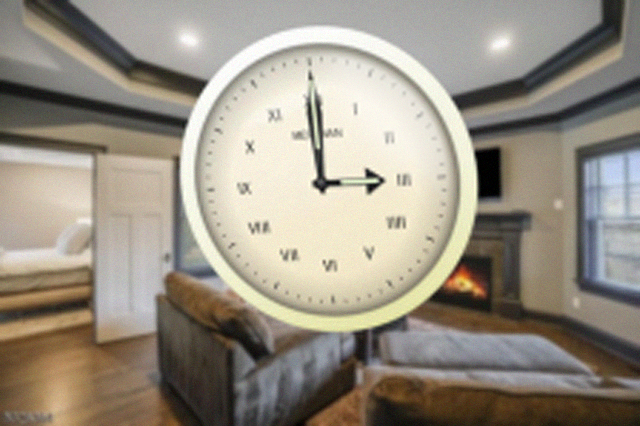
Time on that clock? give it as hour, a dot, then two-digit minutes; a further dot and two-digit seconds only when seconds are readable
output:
3.00
